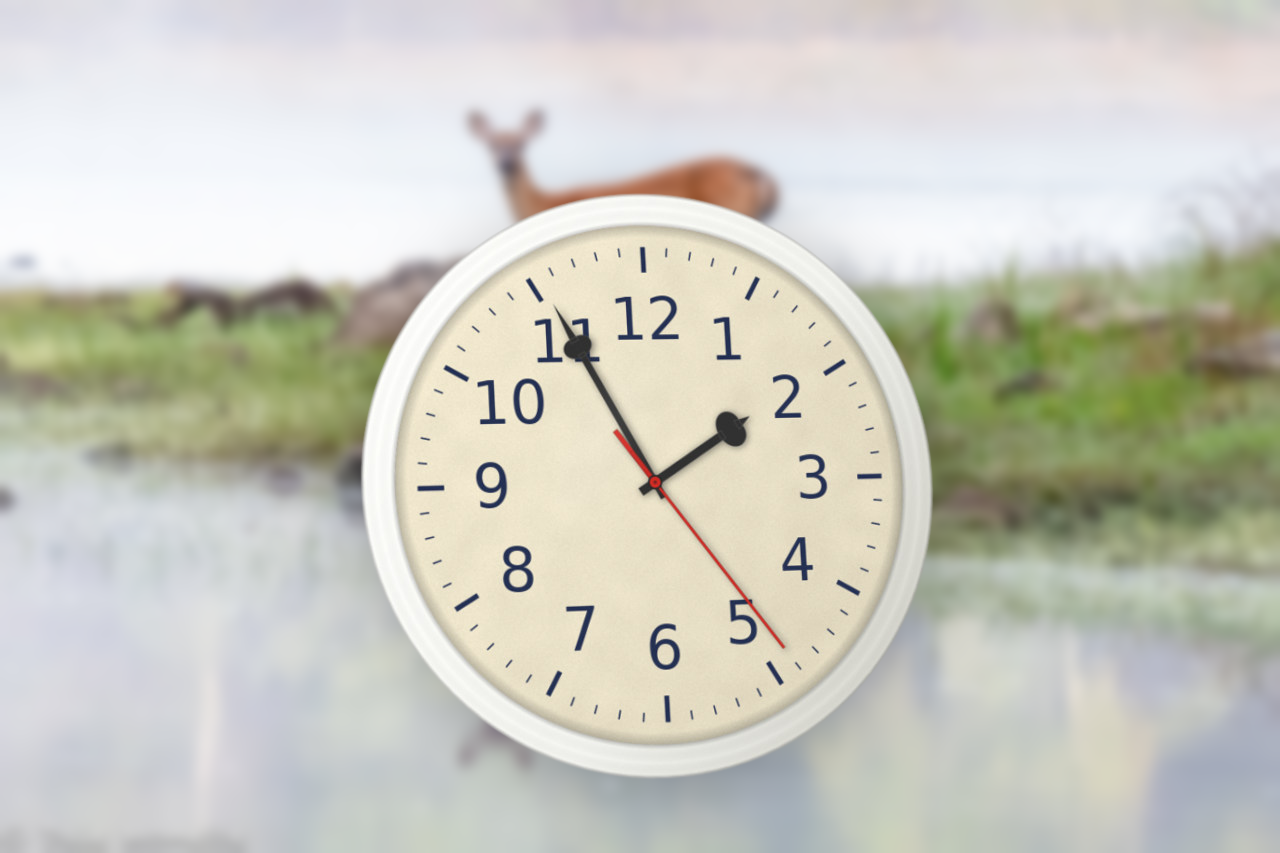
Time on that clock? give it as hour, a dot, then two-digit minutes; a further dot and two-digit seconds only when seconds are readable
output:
1.55.24
